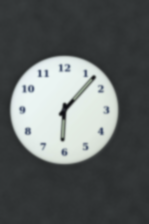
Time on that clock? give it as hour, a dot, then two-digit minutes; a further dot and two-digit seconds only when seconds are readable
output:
6.07
